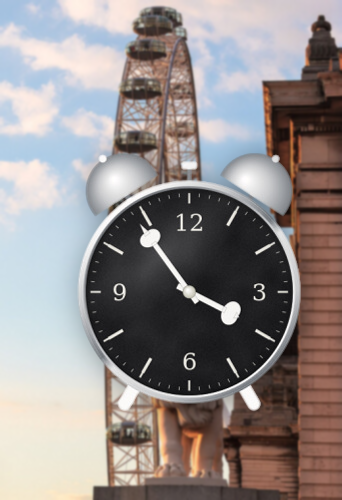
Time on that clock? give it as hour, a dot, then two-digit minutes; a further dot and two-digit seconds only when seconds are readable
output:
3.54
